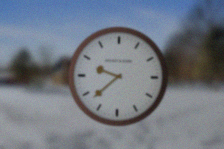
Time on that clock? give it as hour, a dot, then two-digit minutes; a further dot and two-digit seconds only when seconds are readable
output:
9.38
